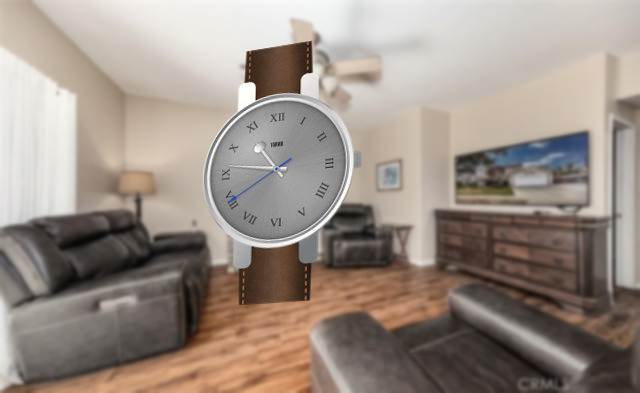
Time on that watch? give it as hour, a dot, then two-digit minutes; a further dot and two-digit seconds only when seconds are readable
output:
10.46.40
